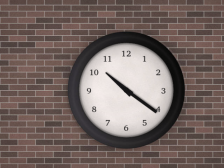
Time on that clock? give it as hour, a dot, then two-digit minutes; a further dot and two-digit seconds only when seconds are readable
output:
10.21
